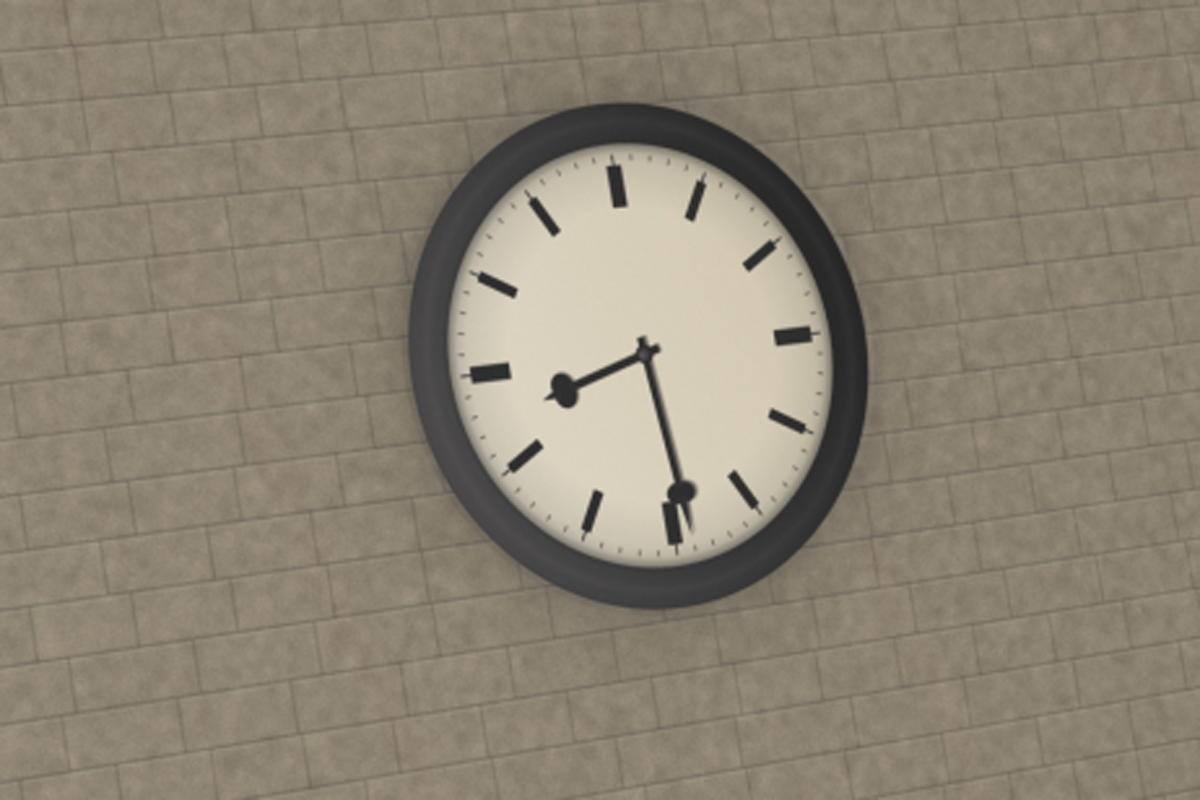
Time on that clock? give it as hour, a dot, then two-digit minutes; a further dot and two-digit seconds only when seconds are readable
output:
8.29
